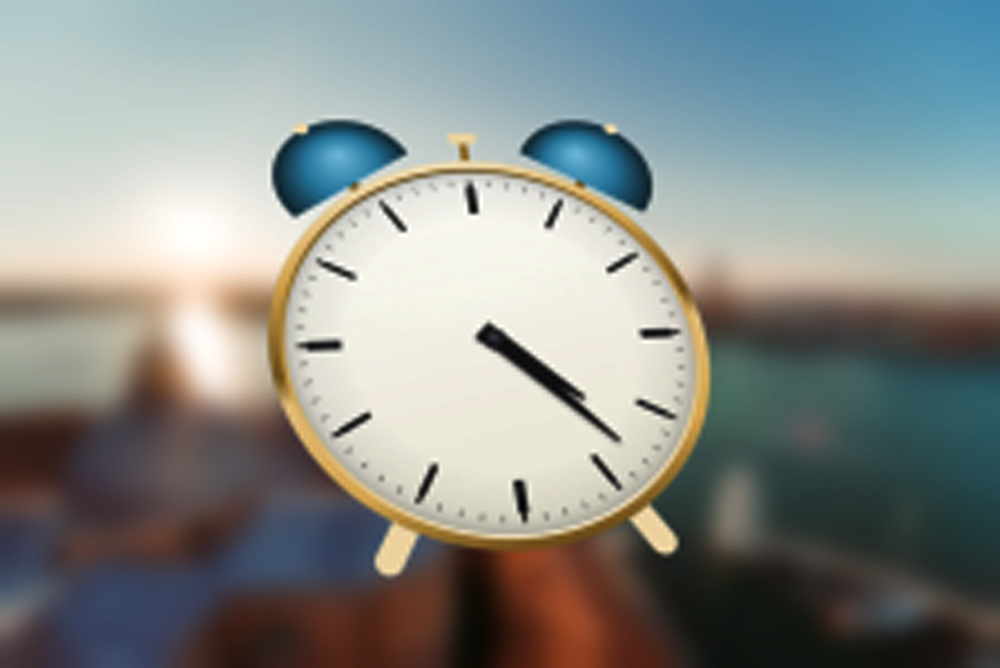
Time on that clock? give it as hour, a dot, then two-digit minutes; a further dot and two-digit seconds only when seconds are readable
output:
4.23
